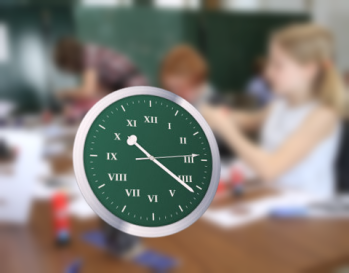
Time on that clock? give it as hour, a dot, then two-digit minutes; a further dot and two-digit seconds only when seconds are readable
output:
10.21.14
